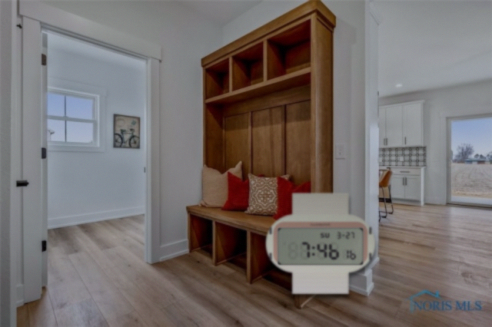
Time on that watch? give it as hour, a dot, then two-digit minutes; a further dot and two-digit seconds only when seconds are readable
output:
7.46.16
